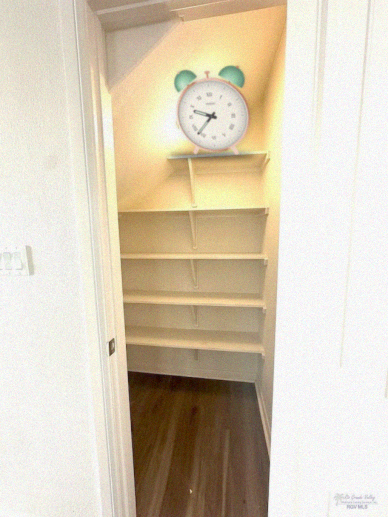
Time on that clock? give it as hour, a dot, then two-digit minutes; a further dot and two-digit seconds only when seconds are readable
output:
9.37
